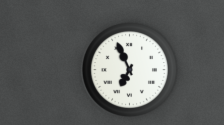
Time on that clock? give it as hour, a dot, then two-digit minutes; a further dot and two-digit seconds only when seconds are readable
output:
6.56
